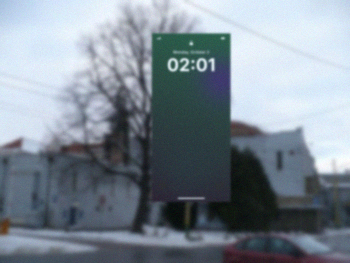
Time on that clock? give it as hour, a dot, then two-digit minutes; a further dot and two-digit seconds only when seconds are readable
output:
2.01
